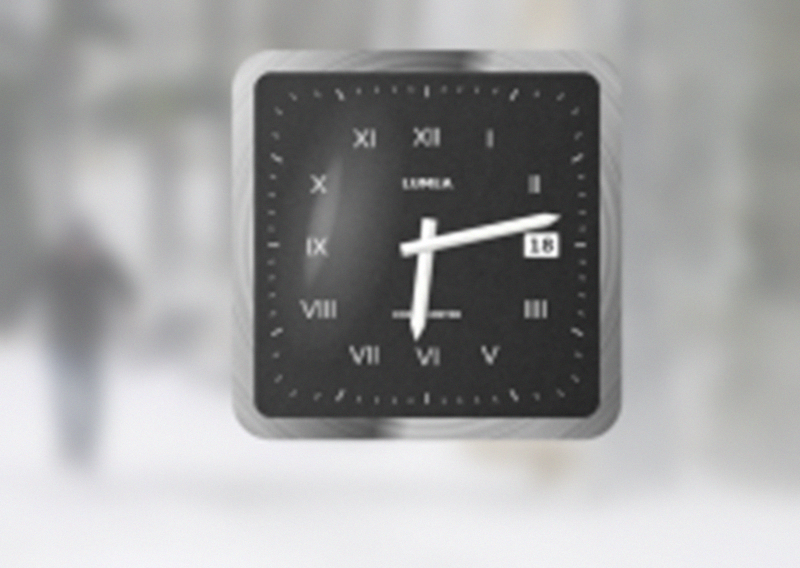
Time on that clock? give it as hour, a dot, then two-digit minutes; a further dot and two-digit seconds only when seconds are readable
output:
6.13
